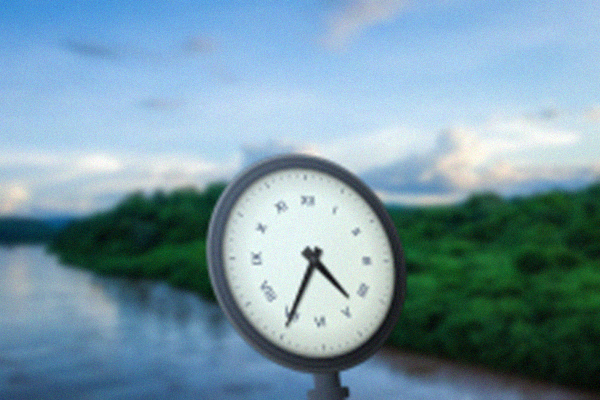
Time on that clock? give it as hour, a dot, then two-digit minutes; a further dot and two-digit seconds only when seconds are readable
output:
4.35
